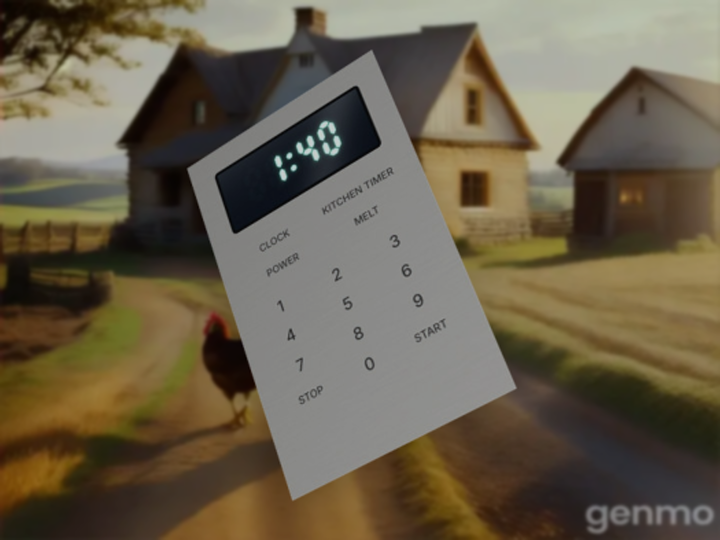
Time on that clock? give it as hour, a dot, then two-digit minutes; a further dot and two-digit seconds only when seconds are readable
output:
1.40
